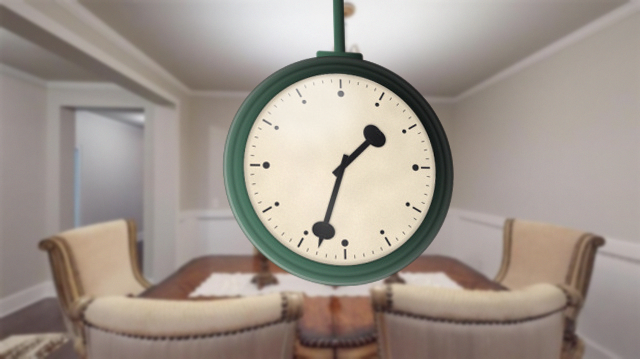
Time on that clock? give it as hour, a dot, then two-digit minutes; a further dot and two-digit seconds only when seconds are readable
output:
1.33
